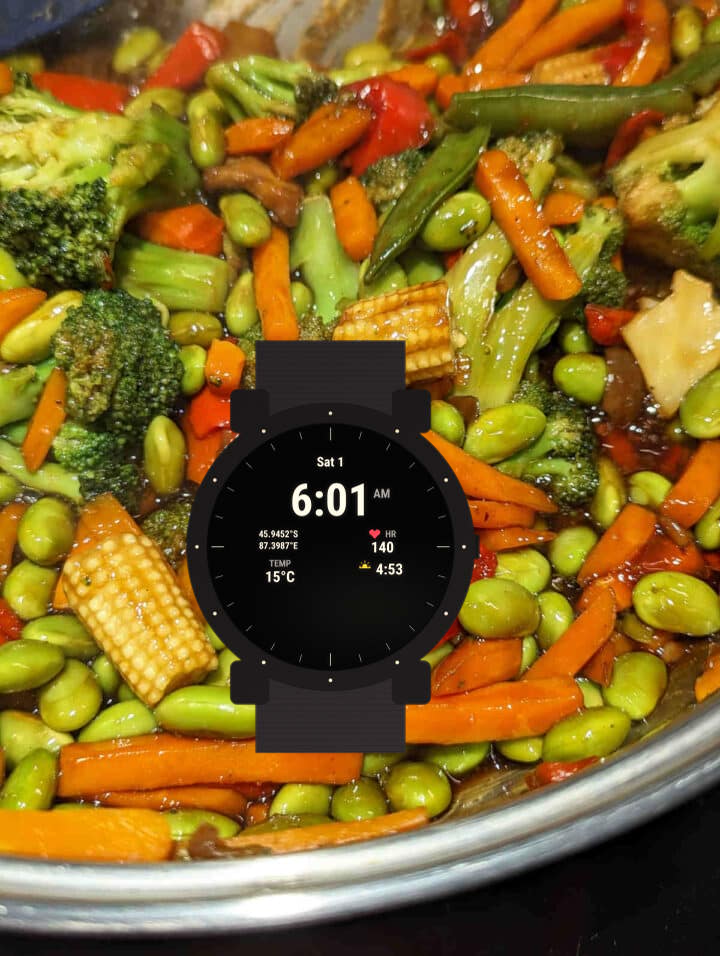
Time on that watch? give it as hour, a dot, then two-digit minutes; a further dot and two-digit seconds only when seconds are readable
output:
6.01
